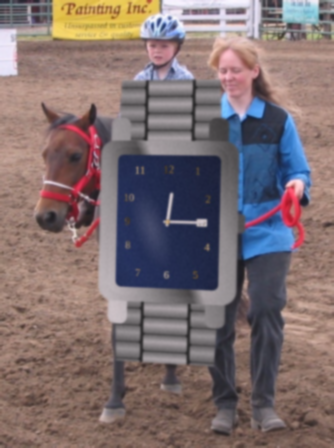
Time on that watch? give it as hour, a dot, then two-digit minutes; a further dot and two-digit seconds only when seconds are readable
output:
12.15
